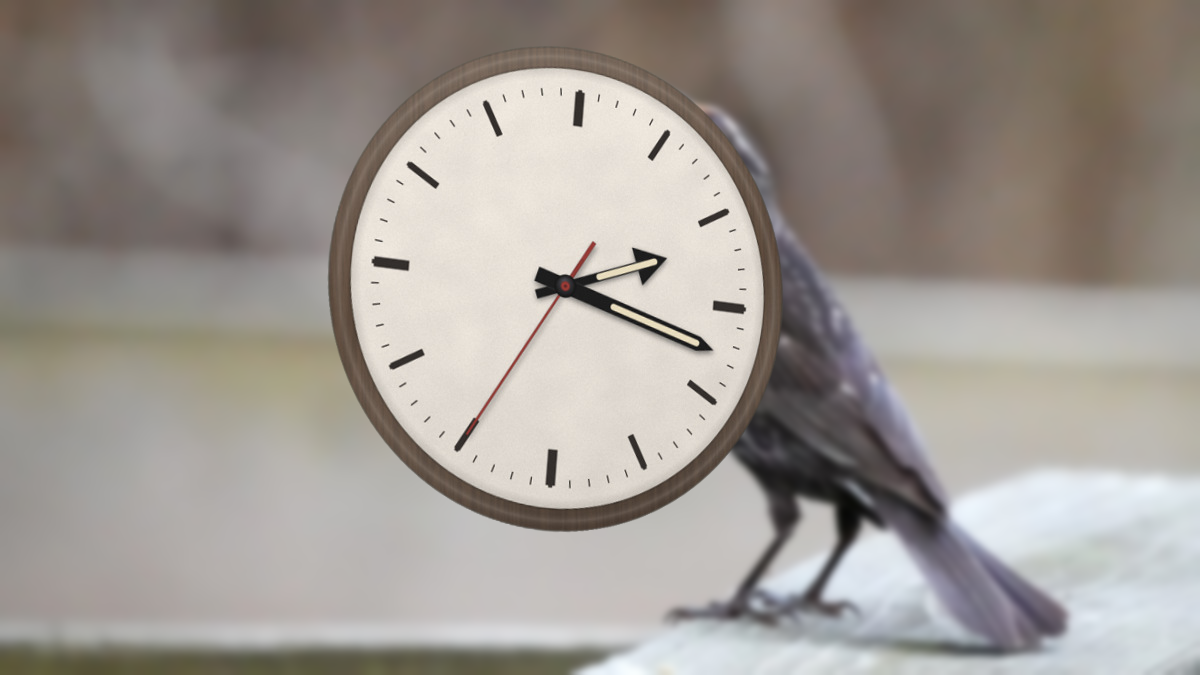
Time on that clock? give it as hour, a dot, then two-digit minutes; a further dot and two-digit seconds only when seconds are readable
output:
2.17.35
